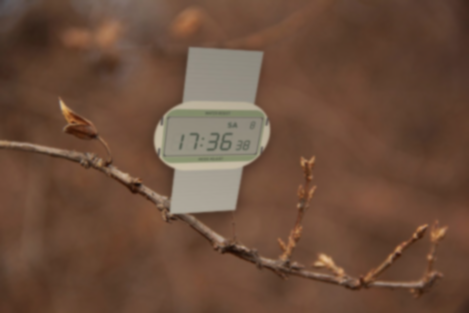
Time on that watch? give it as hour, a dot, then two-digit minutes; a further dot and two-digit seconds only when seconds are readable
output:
17.36
